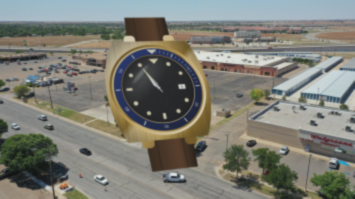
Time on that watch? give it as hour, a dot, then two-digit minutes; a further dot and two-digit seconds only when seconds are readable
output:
10.55
